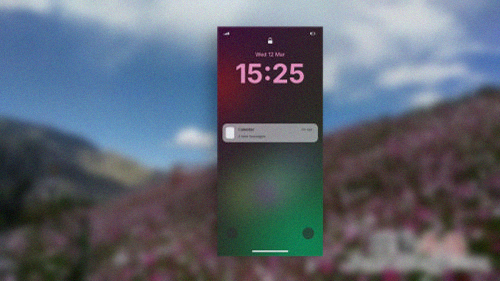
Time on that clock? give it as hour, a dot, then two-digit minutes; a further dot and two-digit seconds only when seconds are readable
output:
15.25
